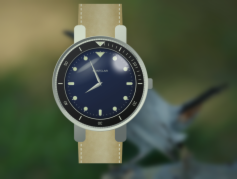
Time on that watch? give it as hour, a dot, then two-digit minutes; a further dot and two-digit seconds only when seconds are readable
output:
7.56
